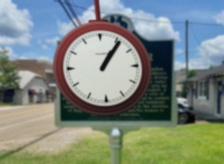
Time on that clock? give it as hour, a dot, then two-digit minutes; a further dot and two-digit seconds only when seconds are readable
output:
1.06
